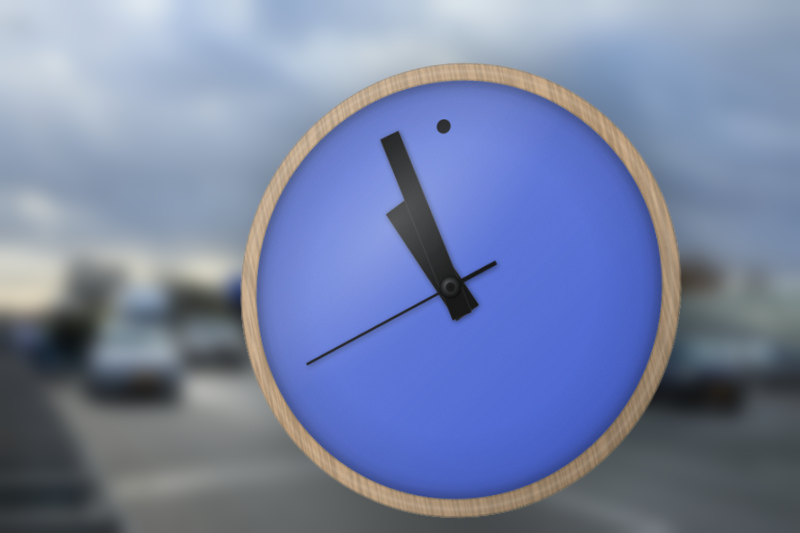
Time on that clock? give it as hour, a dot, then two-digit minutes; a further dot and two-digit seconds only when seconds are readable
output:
10.56.41
